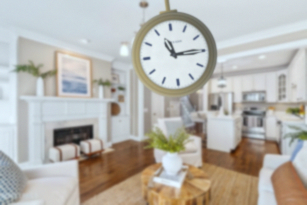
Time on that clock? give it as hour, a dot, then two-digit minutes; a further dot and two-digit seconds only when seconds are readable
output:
11.15
